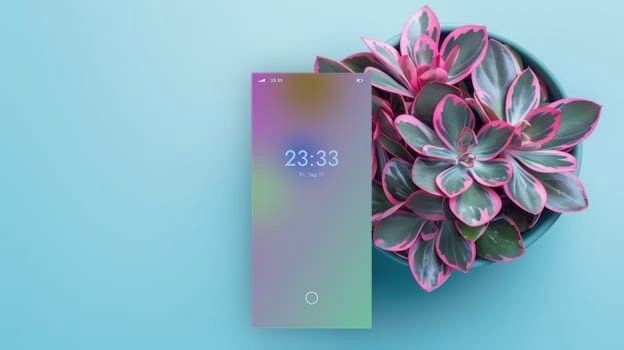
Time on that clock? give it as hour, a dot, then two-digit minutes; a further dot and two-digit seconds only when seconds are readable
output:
23.33
